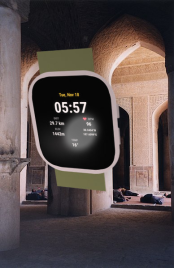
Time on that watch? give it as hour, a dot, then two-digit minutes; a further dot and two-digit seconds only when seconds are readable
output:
5.57
